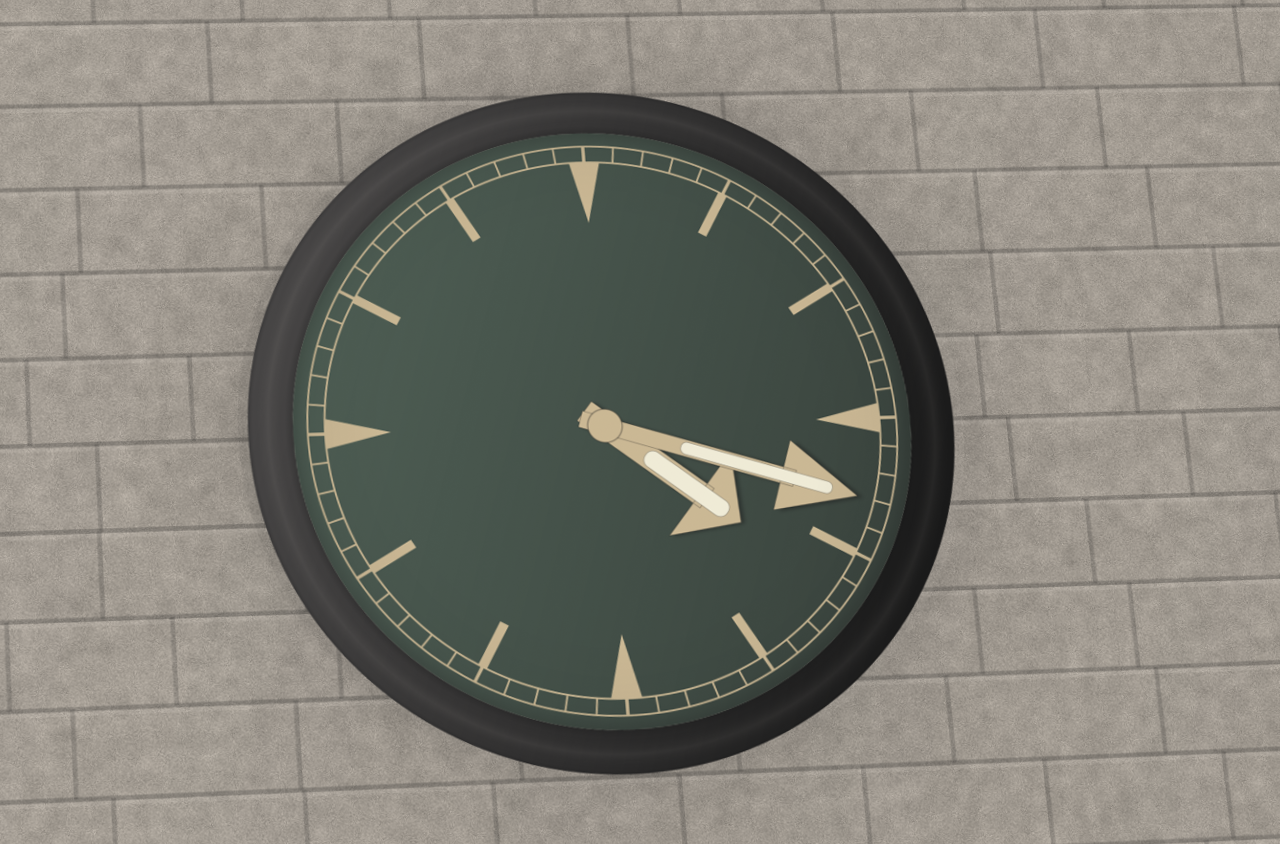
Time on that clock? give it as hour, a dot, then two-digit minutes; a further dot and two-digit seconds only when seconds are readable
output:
4.18
